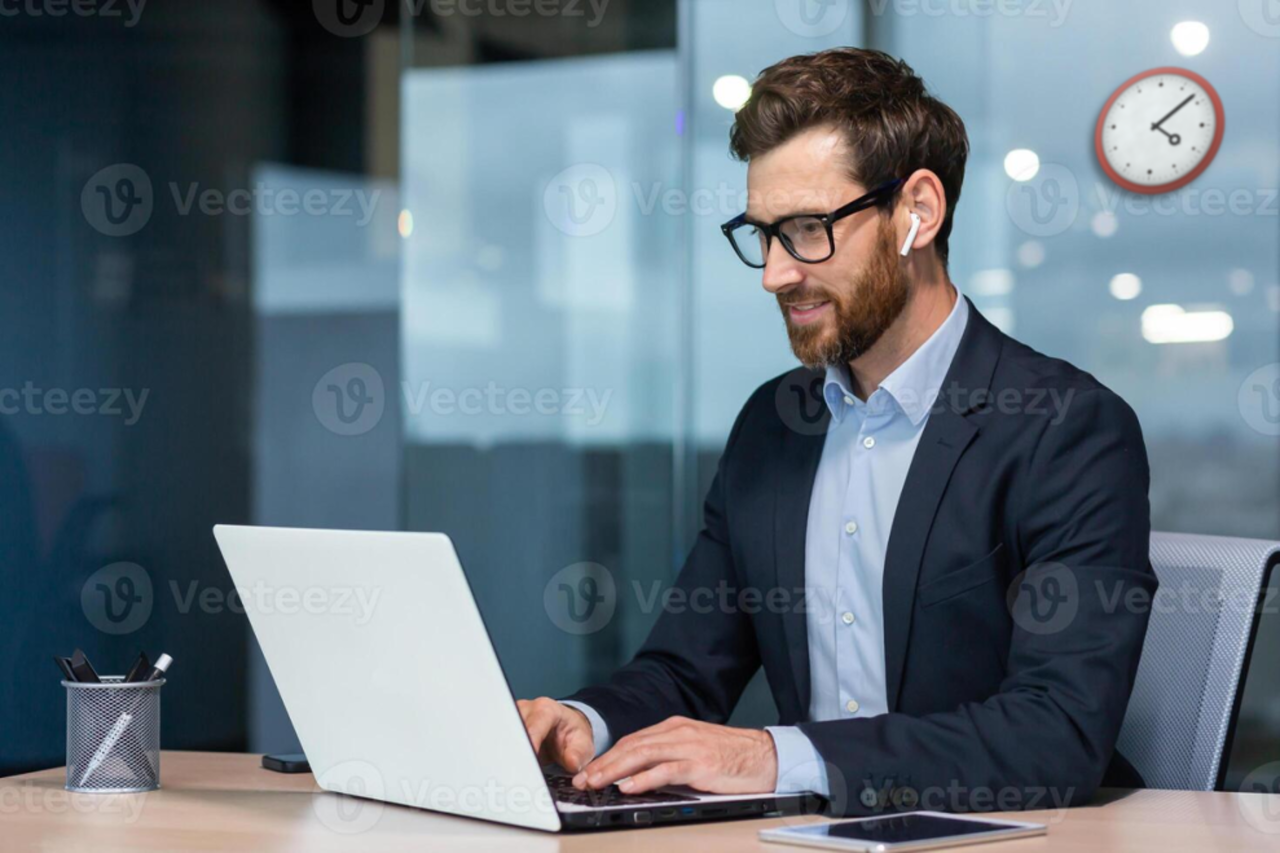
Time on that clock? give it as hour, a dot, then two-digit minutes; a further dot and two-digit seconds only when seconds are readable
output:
4.08
